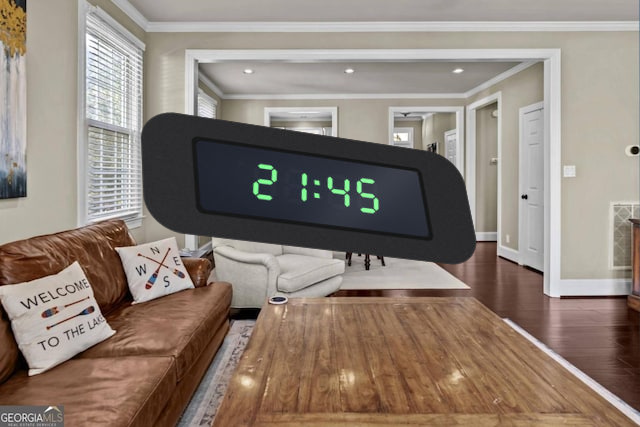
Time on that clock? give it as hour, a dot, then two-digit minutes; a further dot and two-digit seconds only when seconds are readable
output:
21.45
